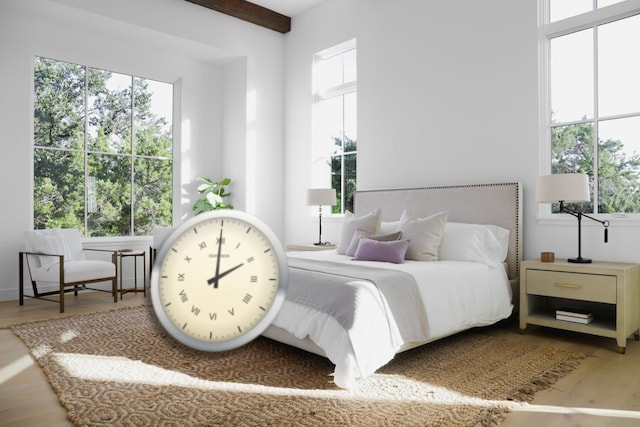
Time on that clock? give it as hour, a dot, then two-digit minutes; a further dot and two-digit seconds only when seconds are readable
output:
2.00
